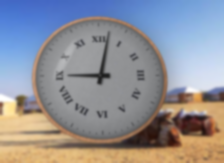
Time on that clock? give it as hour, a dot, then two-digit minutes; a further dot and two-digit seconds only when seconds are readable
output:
9.02
